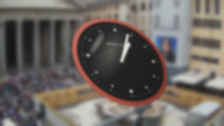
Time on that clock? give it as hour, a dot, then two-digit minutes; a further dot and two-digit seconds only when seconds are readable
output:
1.04
